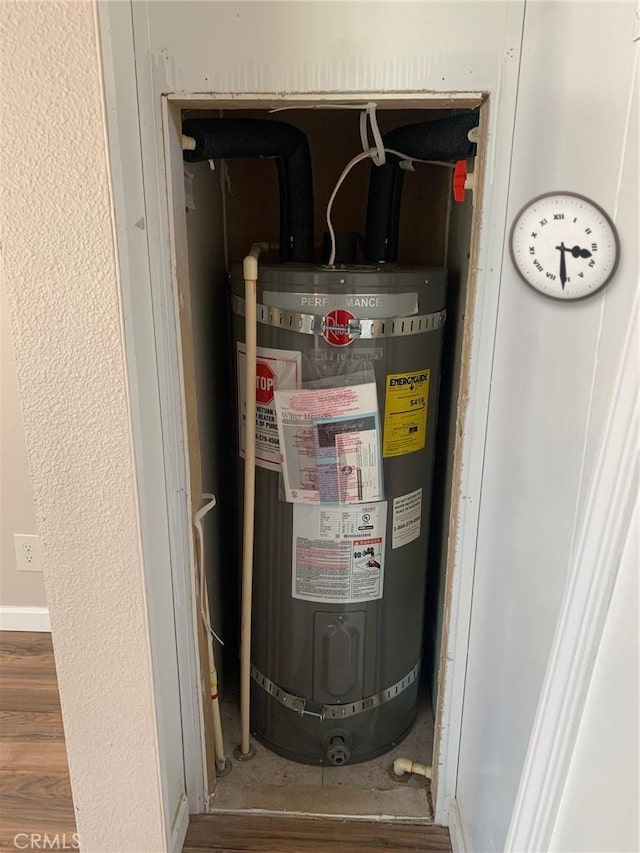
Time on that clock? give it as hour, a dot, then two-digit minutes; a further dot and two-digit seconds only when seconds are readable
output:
3.31
